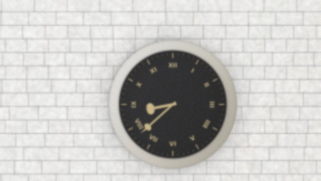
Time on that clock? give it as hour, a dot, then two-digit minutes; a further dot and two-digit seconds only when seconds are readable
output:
8.38
